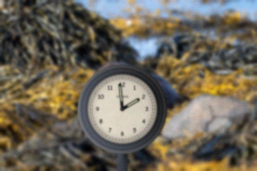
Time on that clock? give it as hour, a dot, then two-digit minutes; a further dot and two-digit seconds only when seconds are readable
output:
1.59
